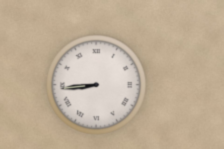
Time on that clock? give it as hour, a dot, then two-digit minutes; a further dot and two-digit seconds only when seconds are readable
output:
8.44
